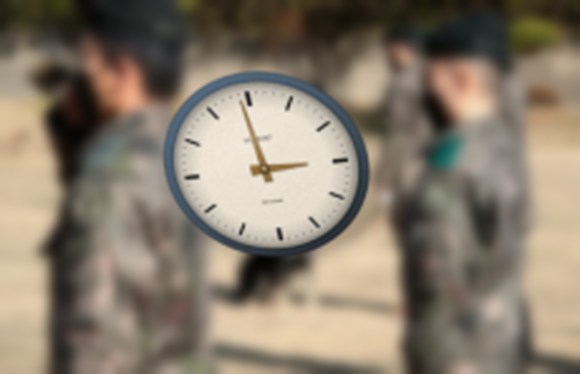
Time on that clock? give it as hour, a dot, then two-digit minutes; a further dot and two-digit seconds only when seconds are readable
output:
2.59
